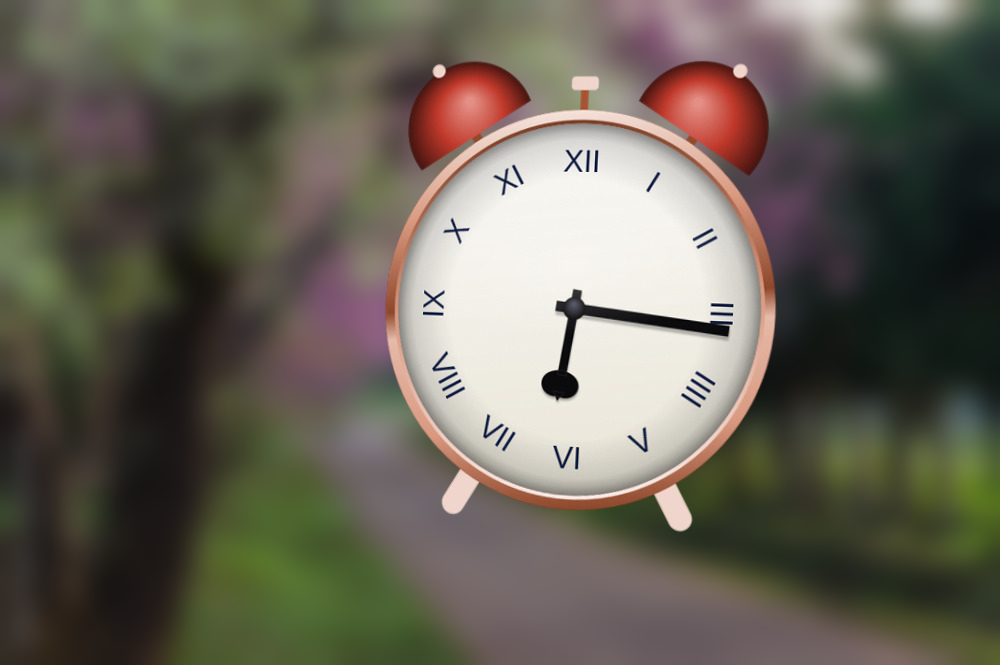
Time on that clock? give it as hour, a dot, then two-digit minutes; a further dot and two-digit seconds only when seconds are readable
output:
6.16
